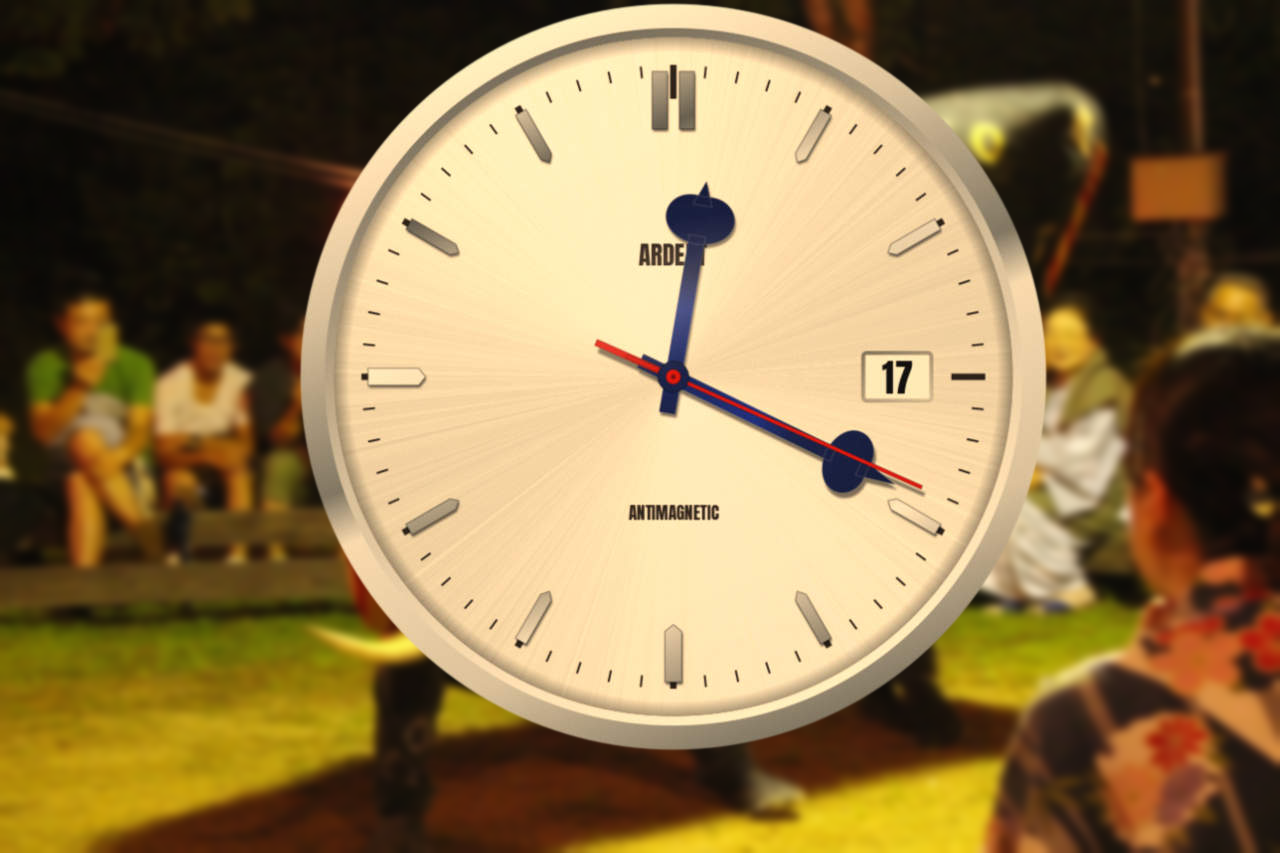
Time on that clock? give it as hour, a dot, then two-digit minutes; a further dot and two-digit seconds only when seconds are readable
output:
12.19.19
